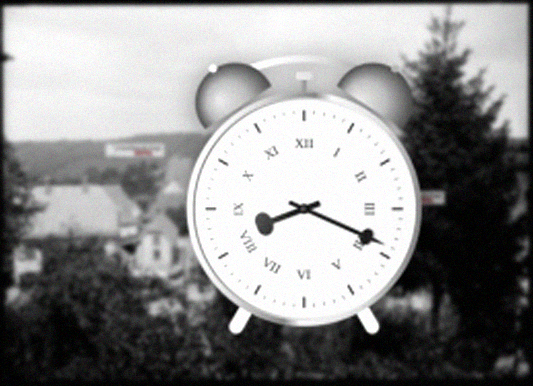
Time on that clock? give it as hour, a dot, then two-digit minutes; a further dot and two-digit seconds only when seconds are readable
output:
8.19
